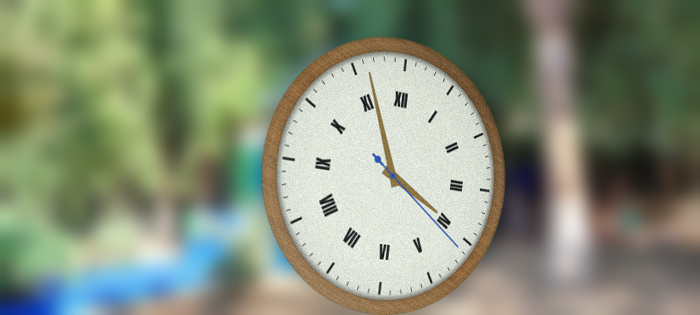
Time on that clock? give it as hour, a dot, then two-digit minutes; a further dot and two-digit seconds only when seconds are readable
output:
3.56.21
